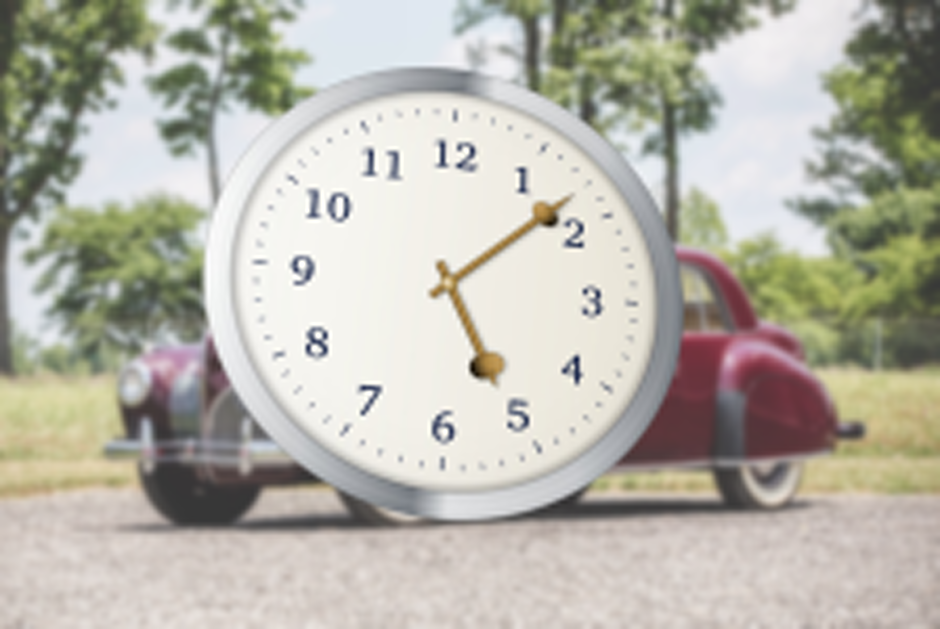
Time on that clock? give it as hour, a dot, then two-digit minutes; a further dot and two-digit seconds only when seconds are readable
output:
5.08
